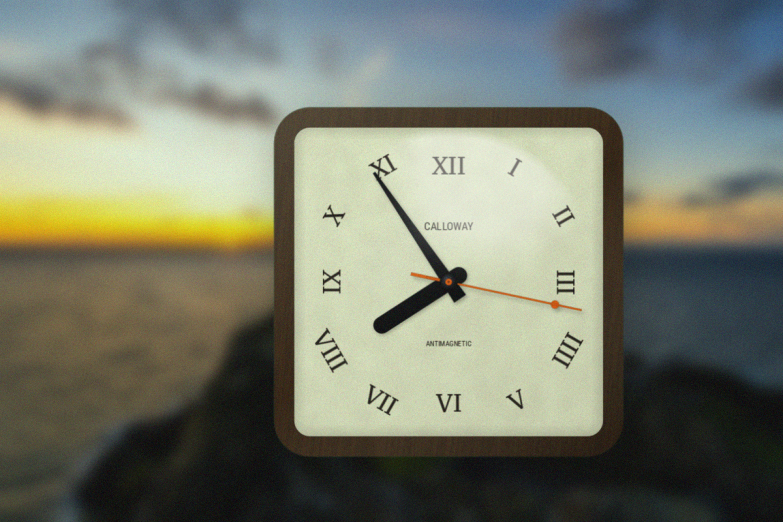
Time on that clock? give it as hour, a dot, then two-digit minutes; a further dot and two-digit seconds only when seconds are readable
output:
7.54.17
